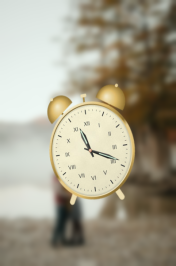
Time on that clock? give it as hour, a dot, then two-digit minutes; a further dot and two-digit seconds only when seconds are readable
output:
11.19
